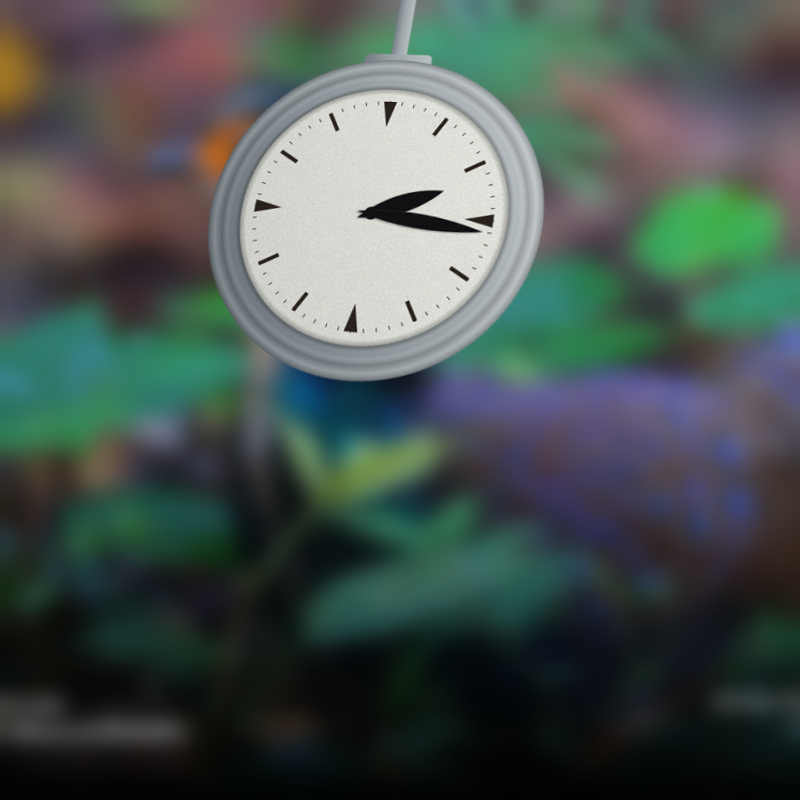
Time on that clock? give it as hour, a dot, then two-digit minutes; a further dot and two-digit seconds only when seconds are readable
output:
2.16
